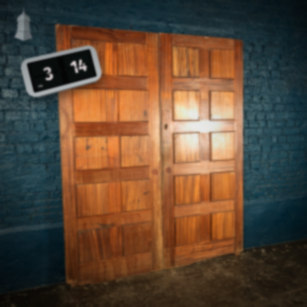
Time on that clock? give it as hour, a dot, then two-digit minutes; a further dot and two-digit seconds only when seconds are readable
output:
3.14
